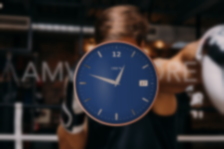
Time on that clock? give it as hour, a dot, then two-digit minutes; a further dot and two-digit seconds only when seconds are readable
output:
12.48
